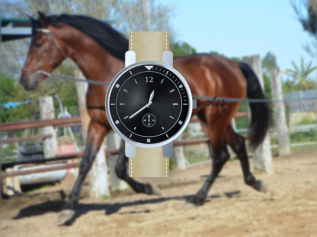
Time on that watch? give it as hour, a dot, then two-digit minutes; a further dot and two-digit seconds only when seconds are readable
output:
12.39
